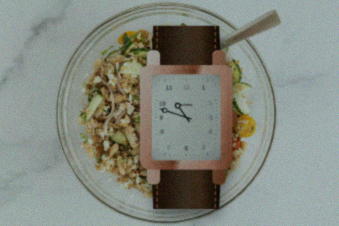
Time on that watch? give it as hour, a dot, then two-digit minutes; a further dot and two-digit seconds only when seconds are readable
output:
10.48
